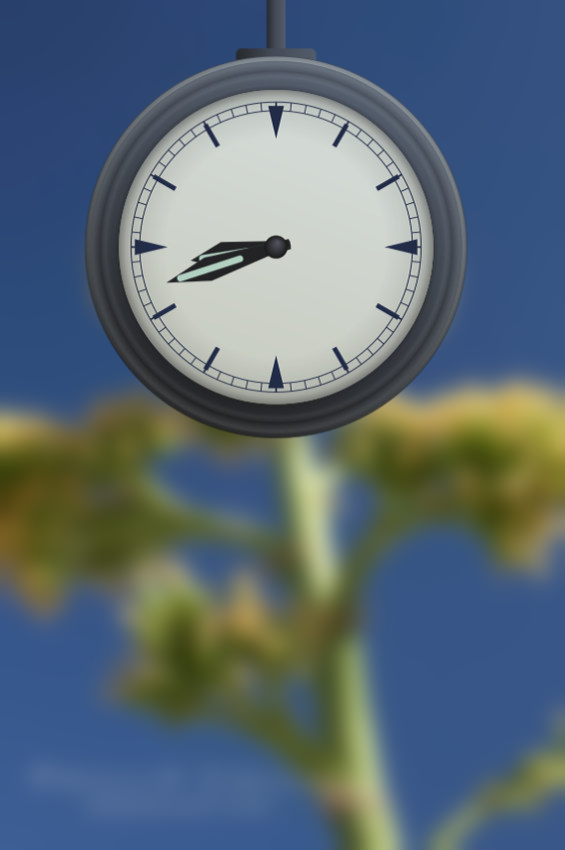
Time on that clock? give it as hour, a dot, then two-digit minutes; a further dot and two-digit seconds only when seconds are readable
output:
8.42
